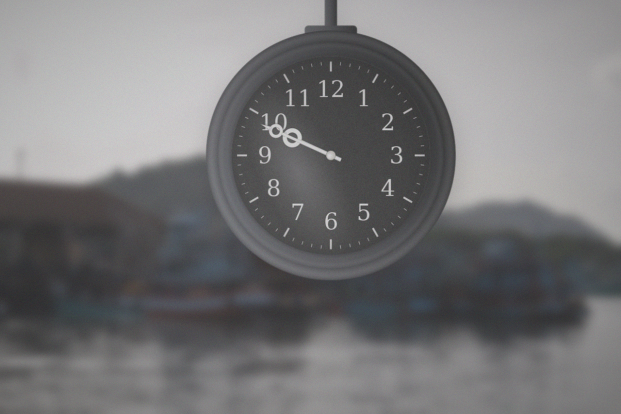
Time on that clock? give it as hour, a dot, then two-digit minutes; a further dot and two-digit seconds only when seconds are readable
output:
9.49
